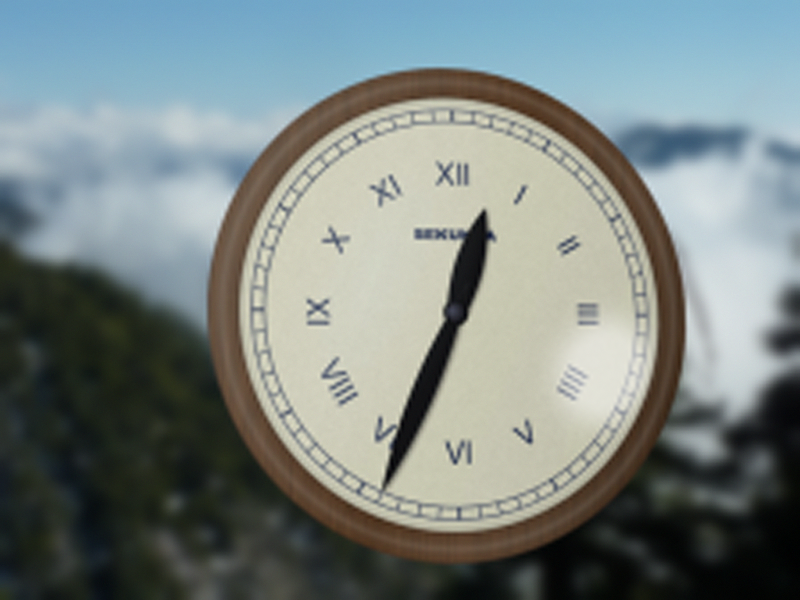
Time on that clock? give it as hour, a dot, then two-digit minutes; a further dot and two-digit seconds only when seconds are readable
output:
12.34
